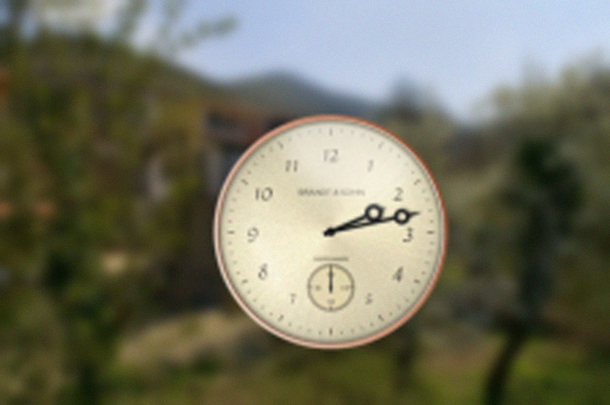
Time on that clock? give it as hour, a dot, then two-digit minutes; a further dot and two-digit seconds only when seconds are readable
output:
2.13
